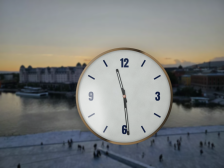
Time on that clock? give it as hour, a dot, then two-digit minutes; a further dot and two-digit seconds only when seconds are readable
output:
11.29
